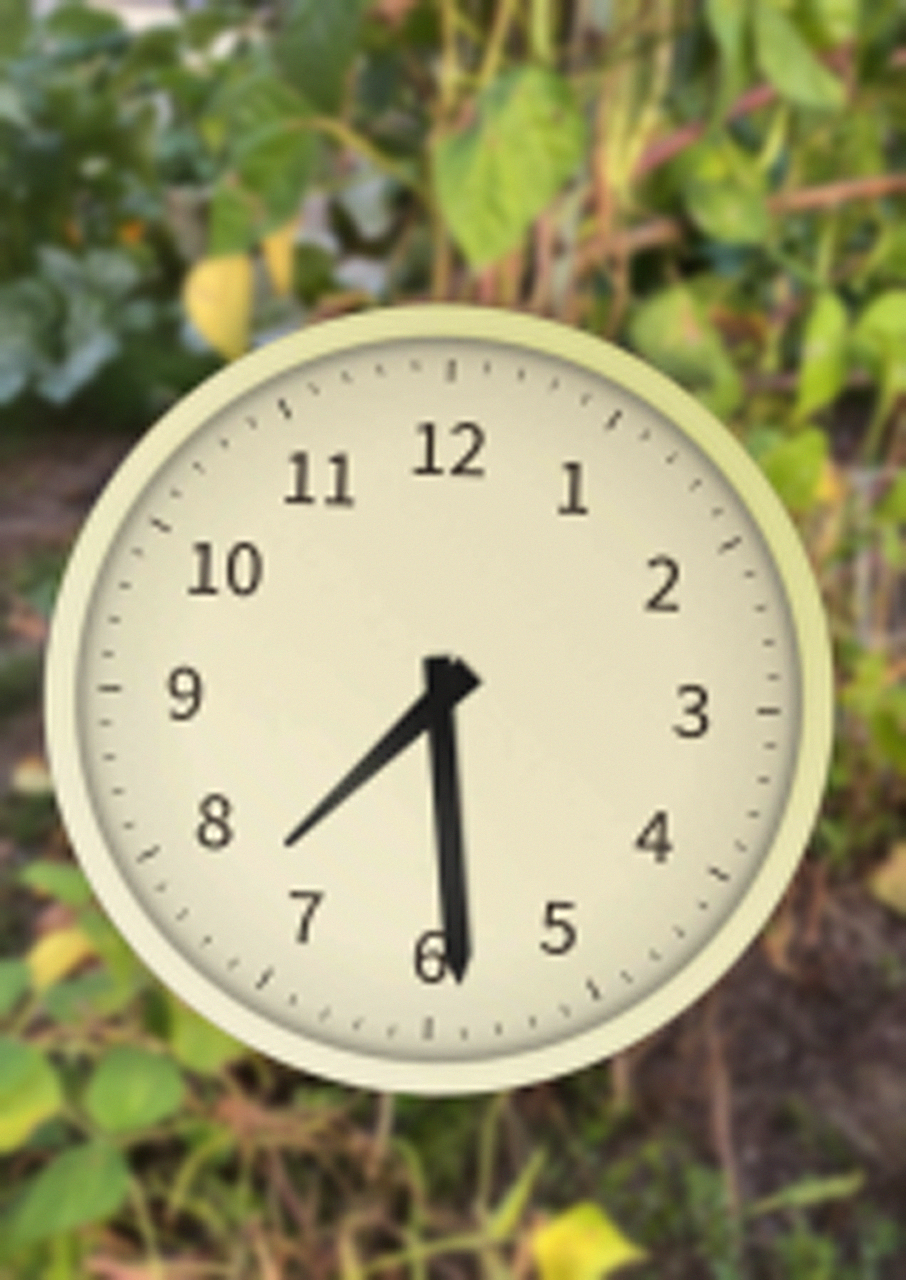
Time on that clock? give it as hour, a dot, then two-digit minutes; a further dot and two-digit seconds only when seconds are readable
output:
7.29
